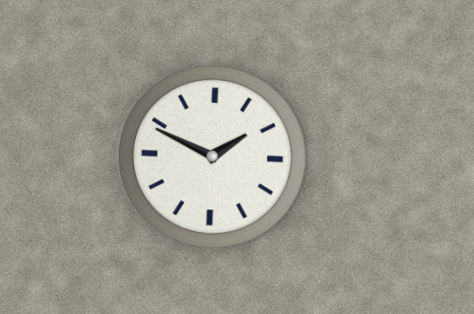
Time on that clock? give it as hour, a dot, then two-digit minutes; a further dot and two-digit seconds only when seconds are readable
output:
1.49
